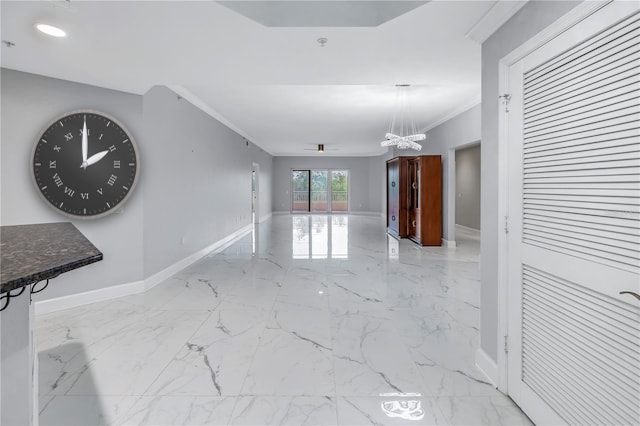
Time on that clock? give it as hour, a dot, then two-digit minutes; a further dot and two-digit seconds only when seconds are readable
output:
2.00
